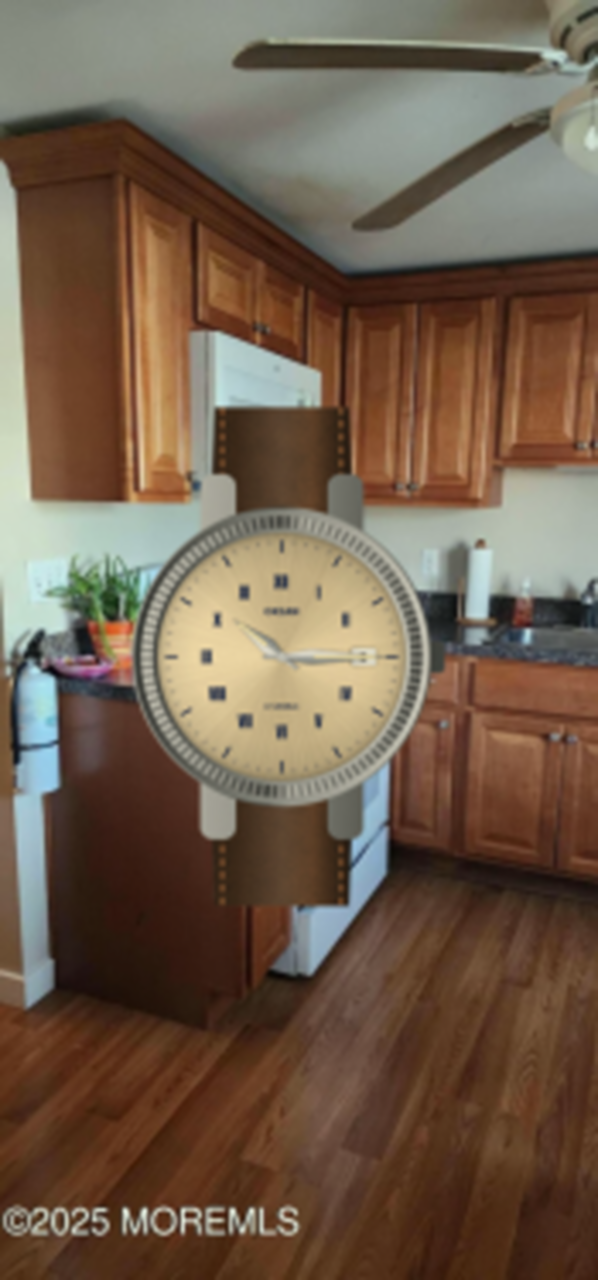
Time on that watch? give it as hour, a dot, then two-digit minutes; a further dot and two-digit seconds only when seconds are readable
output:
10.15
